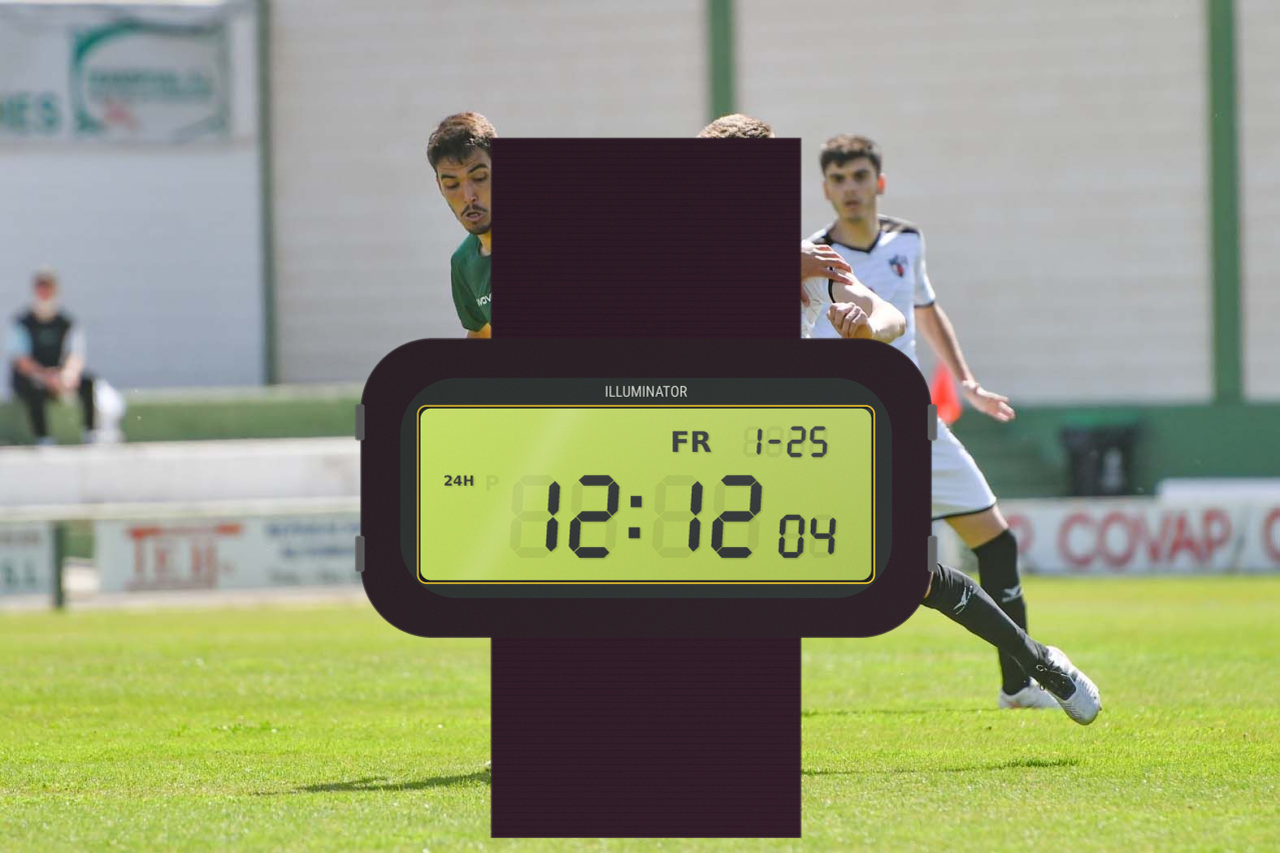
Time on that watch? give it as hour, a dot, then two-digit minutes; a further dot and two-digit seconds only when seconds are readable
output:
12.12.04
